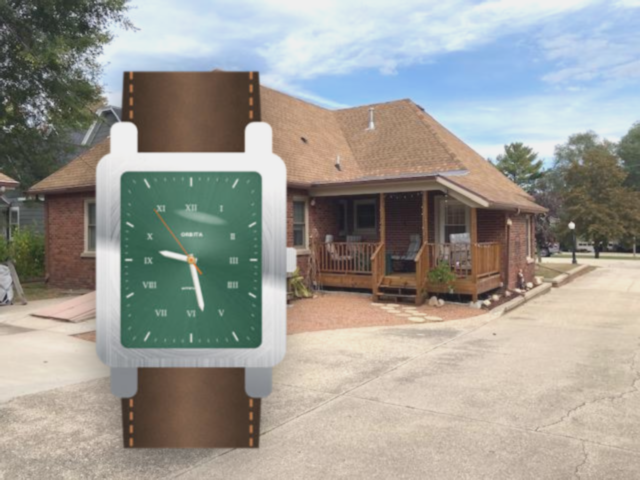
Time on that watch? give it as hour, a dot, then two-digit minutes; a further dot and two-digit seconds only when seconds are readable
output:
9.27.54
